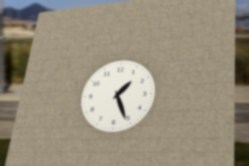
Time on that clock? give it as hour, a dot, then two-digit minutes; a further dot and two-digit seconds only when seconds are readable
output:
1.26
